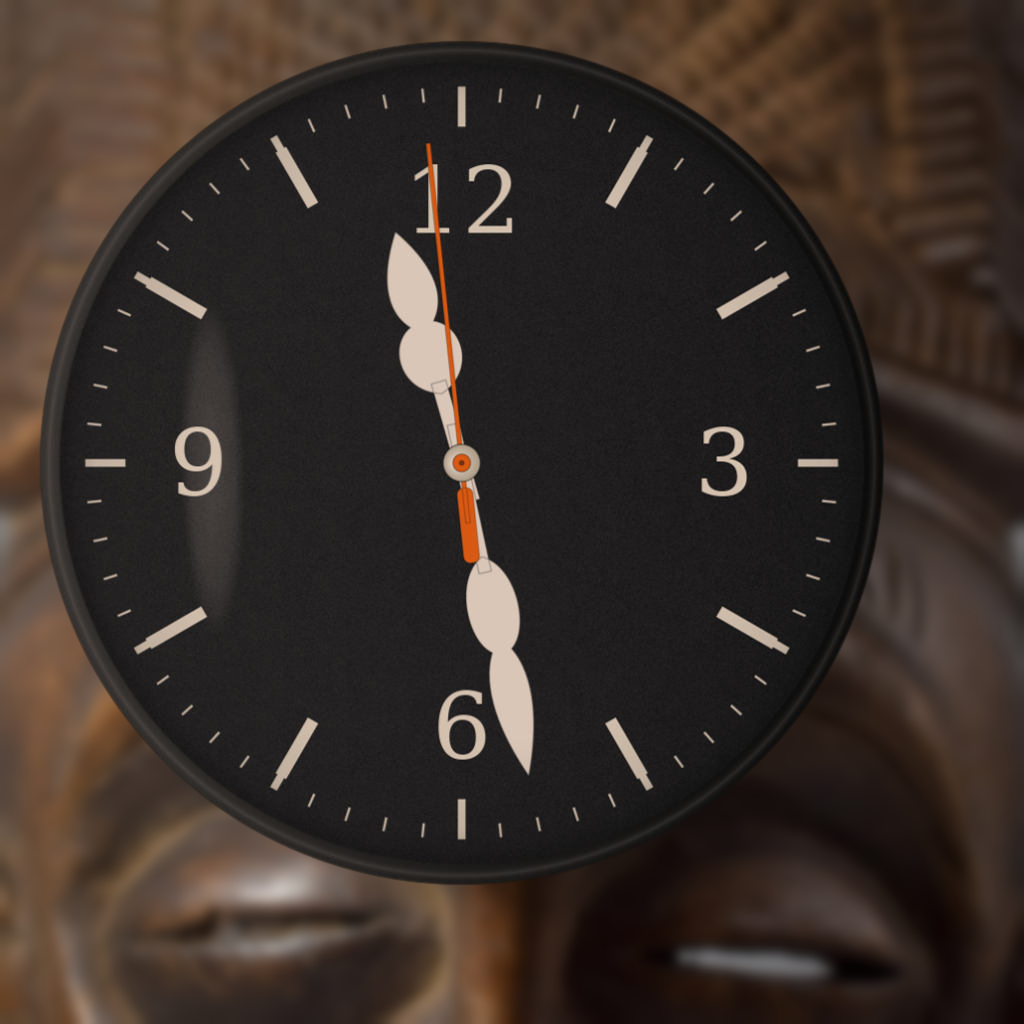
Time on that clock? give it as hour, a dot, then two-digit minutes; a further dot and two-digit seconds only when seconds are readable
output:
11.27.59
